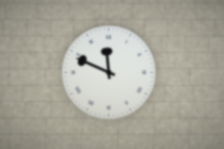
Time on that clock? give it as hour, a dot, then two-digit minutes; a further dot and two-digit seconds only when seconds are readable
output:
11.49
